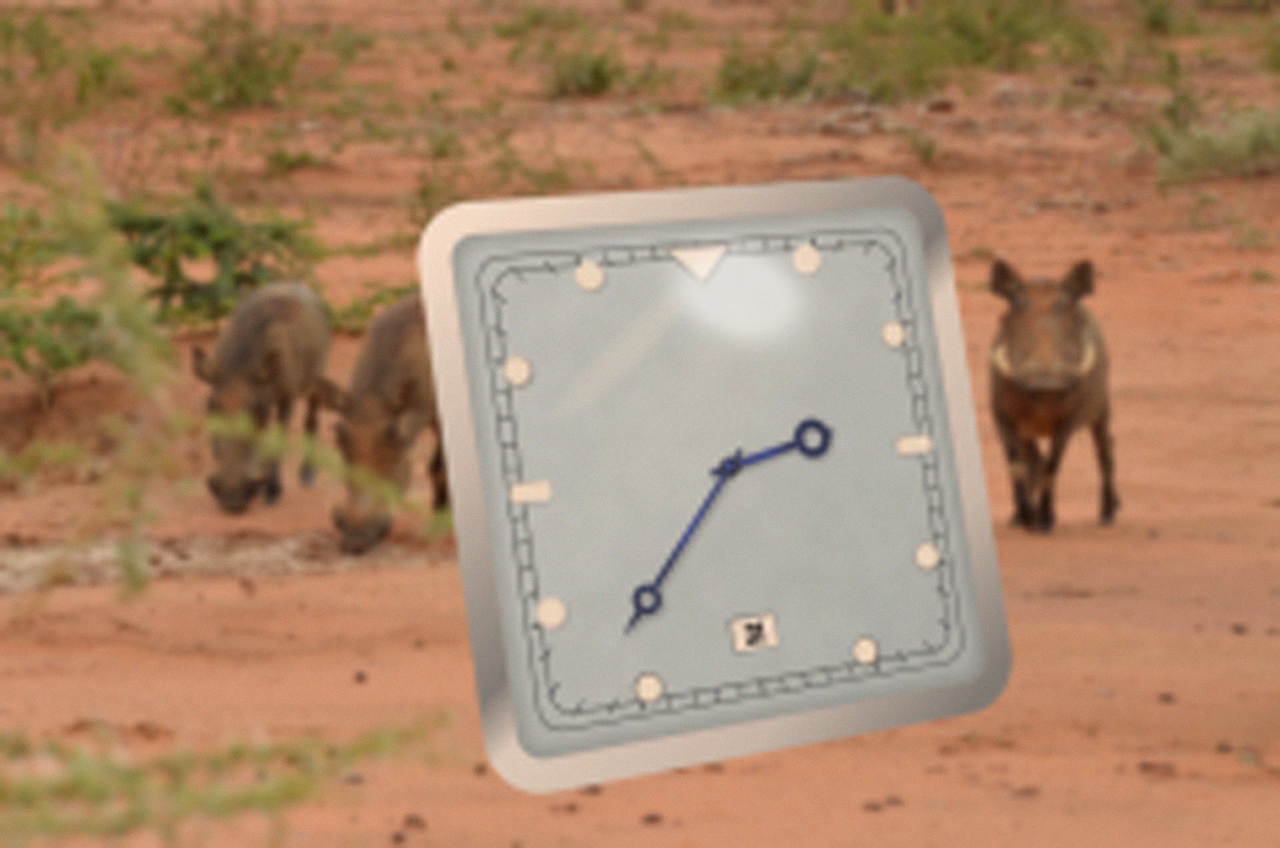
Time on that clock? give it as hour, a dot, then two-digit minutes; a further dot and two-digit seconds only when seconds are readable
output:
2.37
